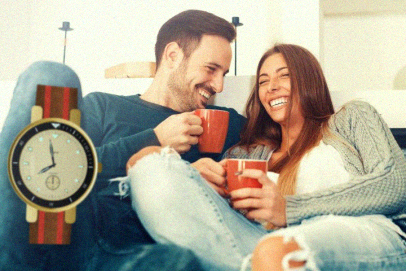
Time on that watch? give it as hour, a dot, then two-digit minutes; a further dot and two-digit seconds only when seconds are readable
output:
7.58
